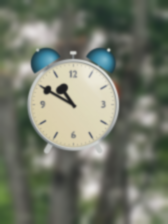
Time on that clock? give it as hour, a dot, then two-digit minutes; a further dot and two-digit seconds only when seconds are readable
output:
10.50
